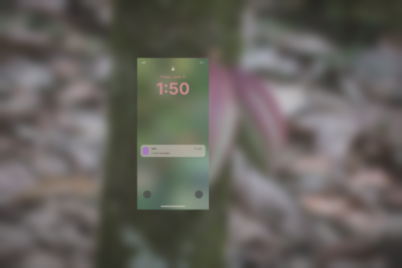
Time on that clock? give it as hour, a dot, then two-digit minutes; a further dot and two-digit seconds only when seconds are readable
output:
1.50
